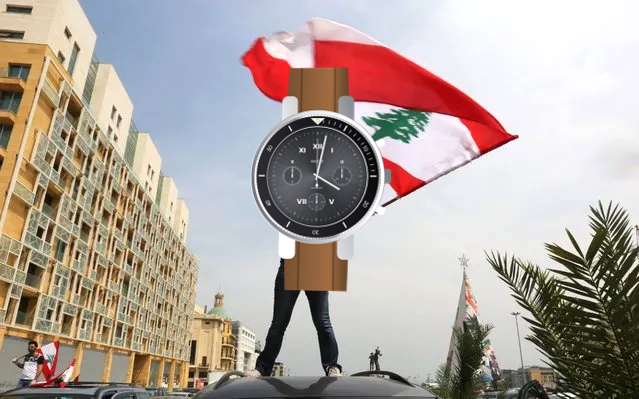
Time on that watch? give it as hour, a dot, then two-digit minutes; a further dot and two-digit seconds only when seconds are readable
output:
4.02
